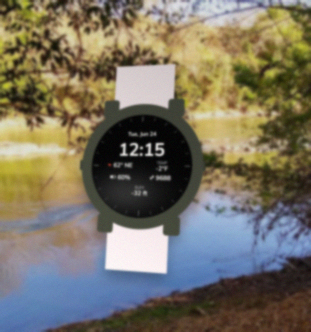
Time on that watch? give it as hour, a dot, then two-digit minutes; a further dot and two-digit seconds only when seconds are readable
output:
12.15
